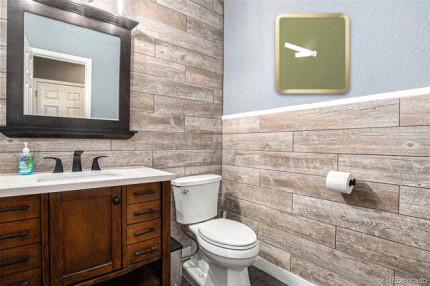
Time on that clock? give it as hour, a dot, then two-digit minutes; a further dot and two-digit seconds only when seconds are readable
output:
8.48
